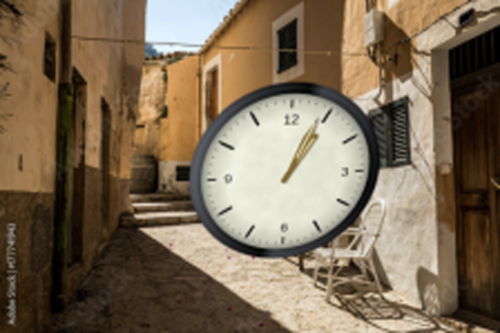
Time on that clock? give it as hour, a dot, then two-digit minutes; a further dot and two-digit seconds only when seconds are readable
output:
1.04
